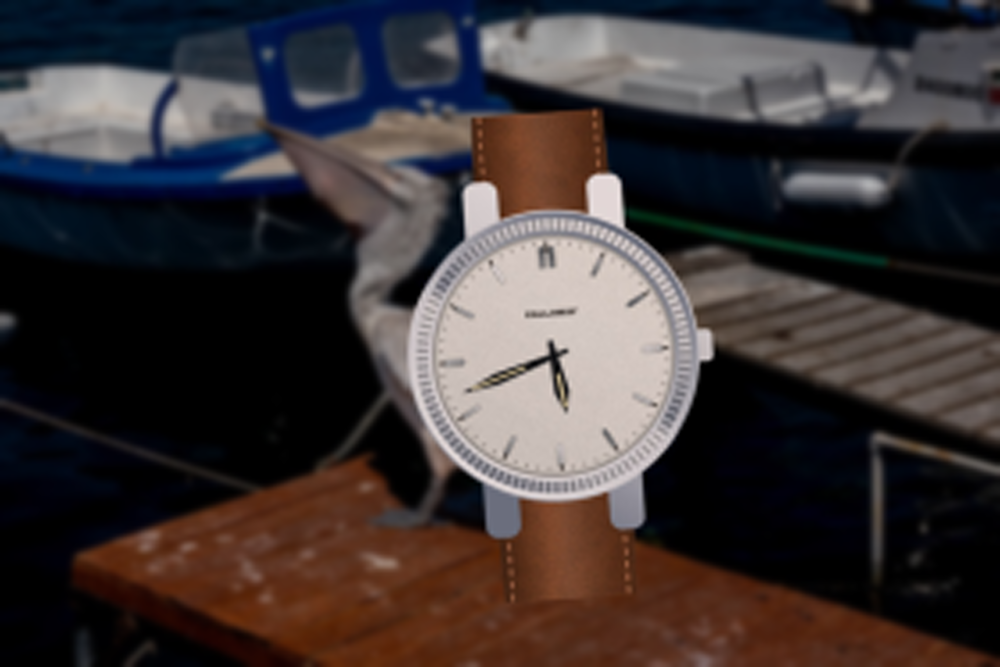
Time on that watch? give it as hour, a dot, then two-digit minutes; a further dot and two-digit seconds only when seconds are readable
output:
5.42
